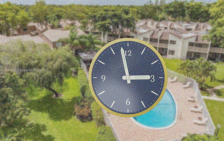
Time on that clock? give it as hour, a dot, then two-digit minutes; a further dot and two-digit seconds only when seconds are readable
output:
2.58
